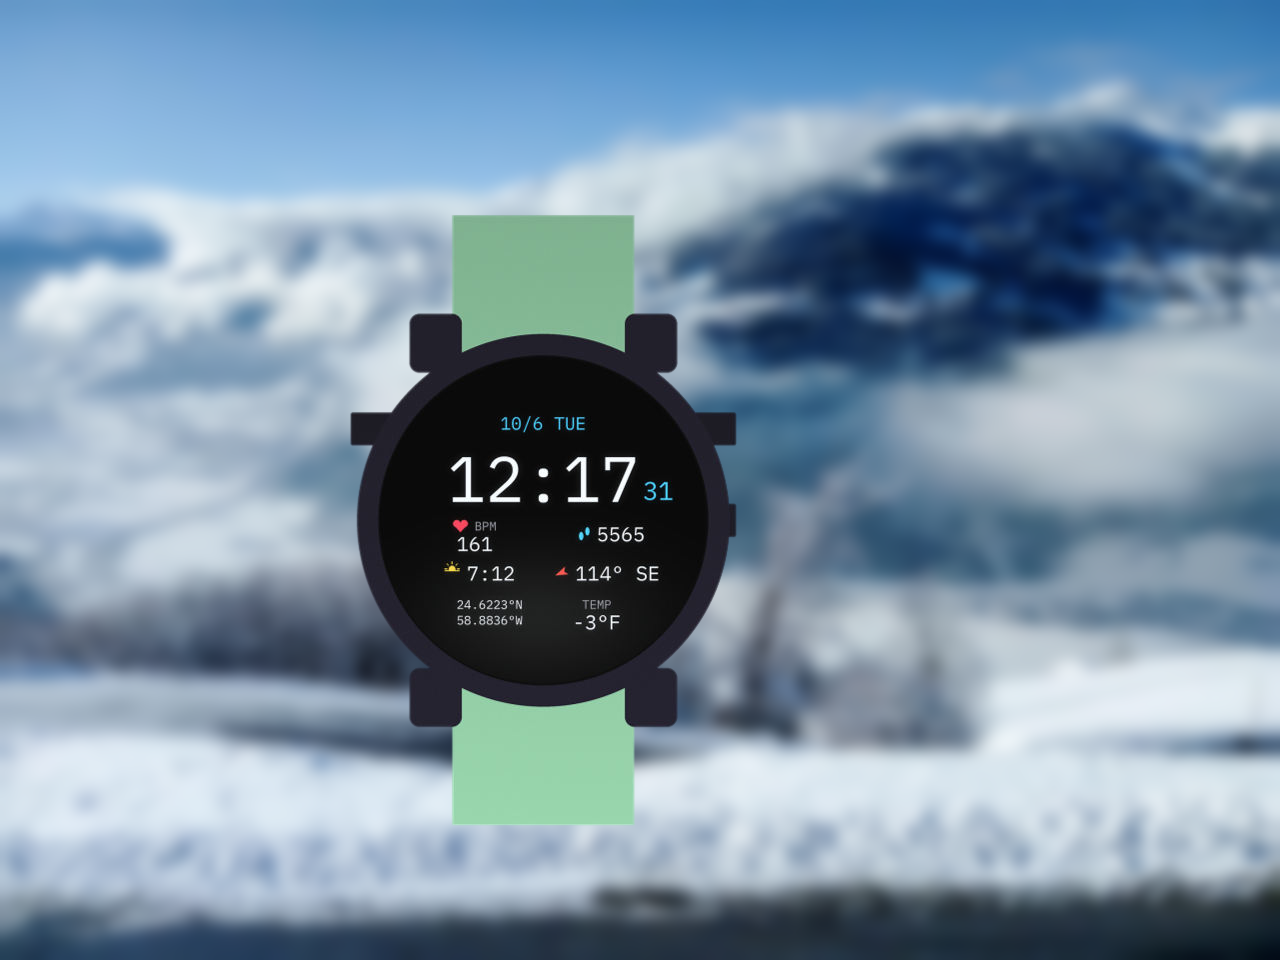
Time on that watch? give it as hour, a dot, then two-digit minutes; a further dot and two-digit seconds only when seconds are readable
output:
12.17.31
